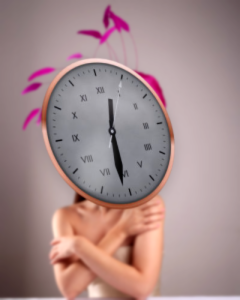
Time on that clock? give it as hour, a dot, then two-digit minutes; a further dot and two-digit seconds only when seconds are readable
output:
12.31.05
